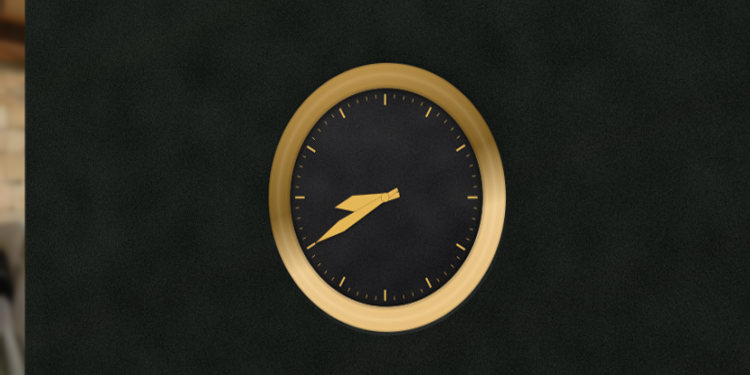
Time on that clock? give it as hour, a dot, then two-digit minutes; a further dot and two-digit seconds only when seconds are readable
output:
8.40
